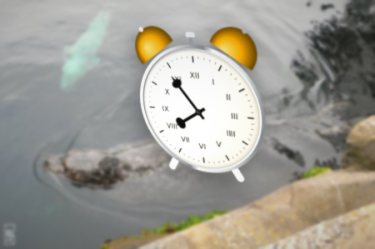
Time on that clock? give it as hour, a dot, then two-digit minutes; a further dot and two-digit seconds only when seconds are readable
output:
7.54
